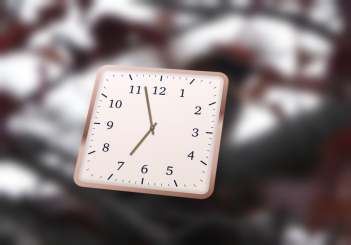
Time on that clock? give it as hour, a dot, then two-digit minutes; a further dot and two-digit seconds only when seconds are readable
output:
6.57
